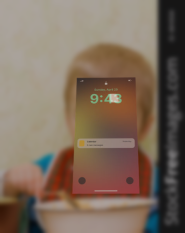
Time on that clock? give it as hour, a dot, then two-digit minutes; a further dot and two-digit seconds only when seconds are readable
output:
9.43
